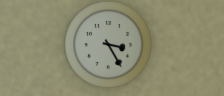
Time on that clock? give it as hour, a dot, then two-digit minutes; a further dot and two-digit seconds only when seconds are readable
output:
3.25
